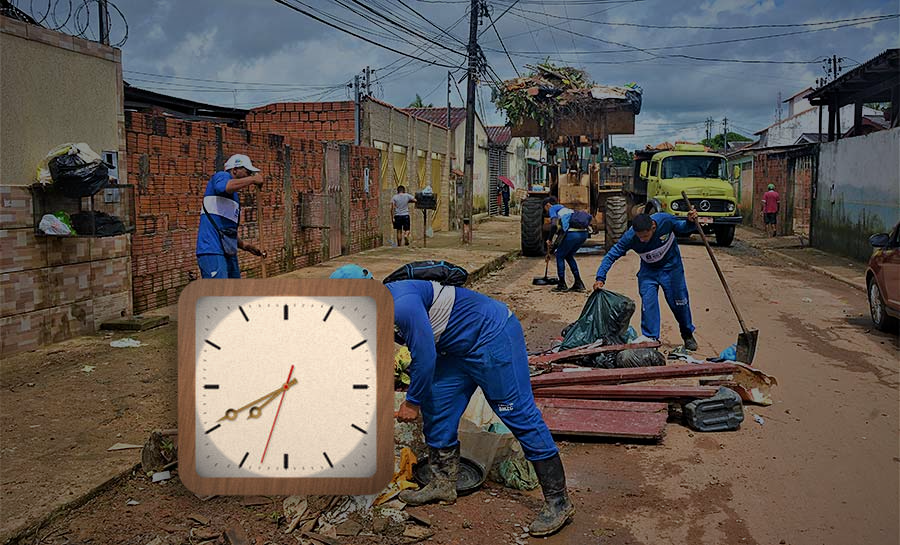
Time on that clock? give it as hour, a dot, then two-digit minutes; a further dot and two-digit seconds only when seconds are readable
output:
7.40.33
